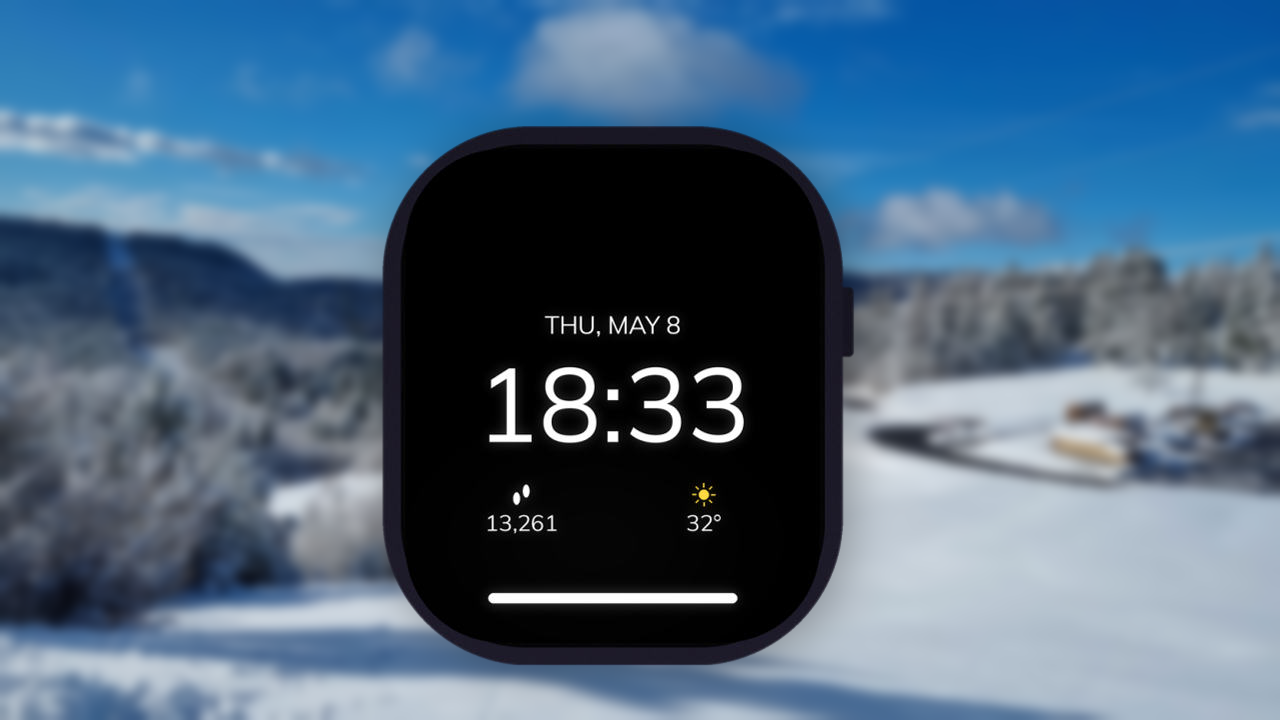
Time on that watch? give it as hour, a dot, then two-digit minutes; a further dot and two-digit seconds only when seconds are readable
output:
18.33
